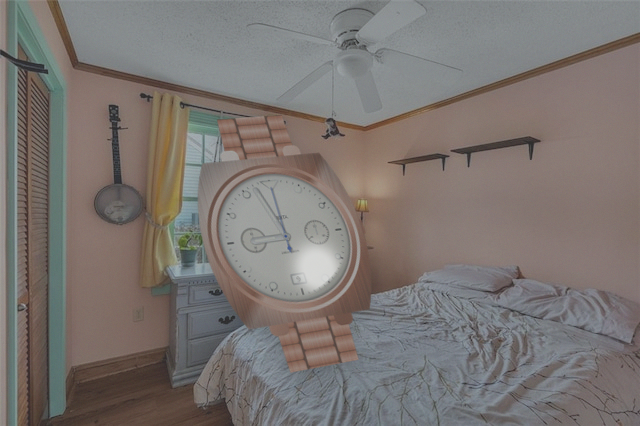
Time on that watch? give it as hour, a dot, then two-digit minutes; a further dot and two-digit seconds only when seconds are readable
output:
8.57
